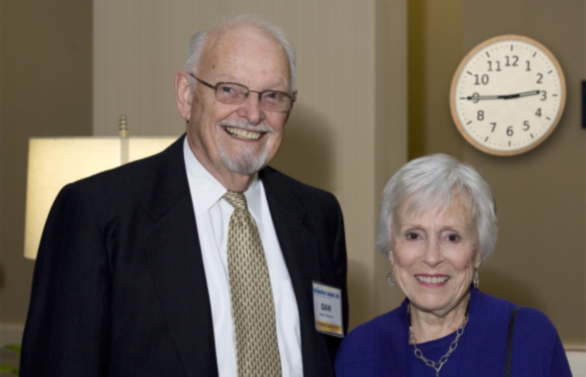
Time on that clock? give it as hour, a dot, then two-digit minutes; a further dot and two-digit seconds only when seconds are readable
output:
2.45
